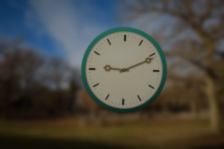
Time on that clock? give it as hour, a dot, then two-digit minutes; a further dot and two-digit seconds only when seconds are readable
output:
9.11
